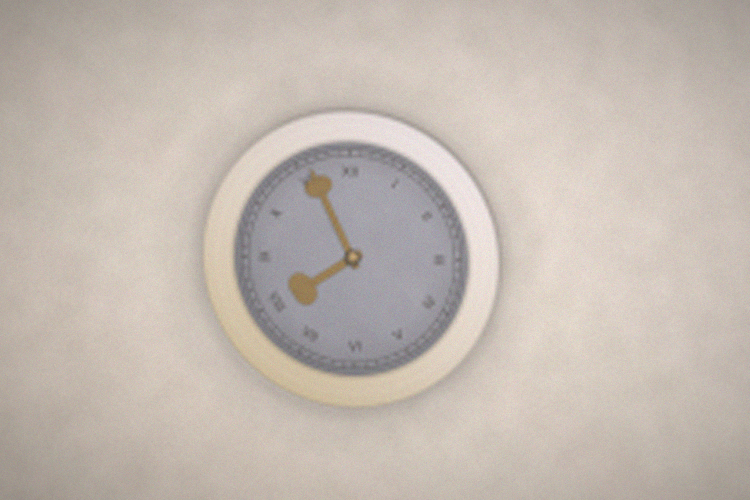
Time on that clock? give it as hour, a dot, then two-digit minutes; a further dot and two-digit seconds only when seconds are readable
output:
7.56
